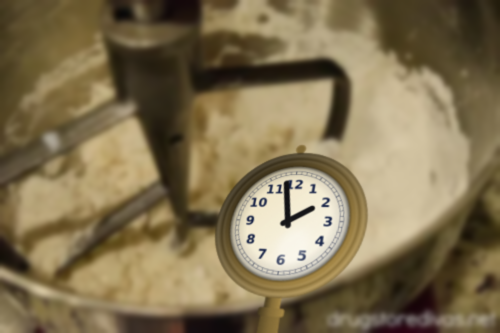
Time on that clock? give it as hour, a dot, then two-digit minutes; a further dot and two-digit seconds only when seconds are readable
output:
1.58
